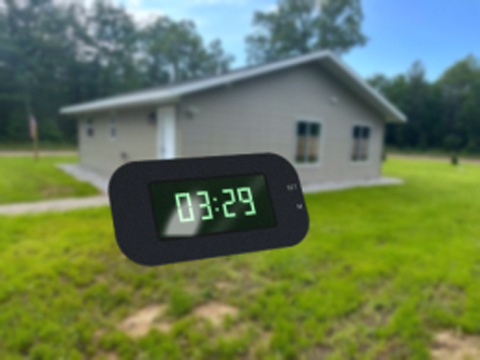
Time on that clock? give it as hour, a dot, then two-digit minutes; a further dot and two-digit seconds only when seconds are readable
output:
3.29
